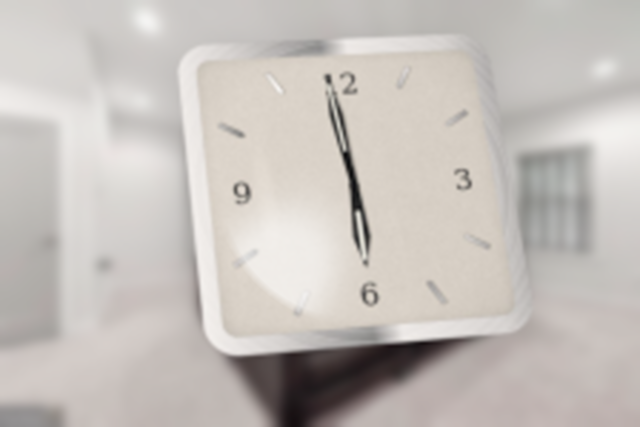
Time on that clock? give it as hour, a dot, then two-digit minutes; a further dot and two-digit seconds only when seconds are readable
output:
5.59
